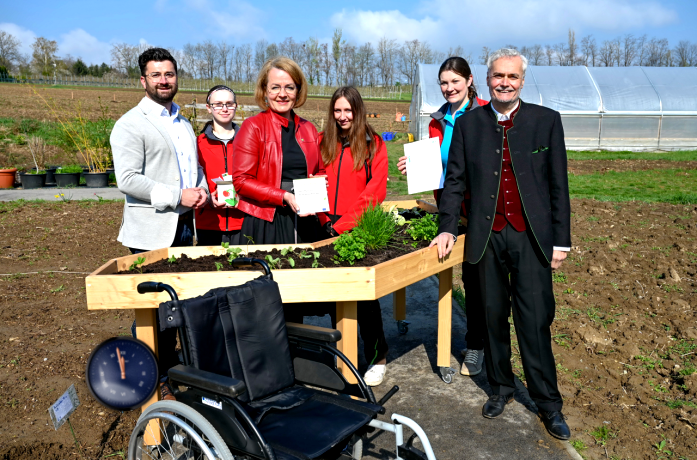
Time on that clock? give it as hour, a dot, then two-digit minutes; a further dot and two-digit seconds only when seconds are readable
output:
11.58
